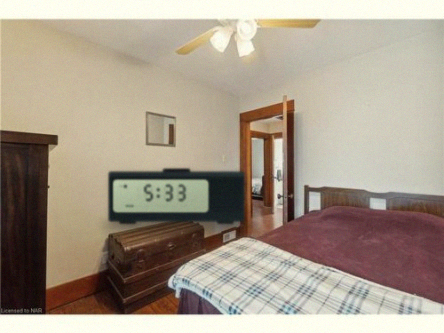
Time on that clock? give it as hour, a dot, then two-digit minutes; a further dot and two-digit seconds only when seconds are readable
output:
5.33
